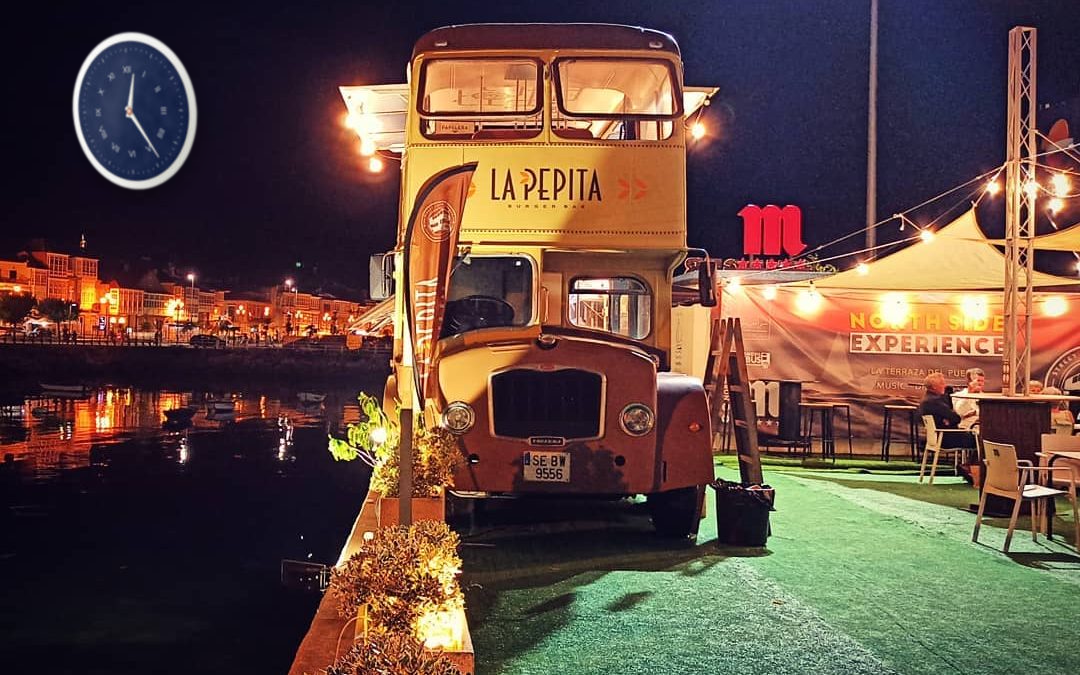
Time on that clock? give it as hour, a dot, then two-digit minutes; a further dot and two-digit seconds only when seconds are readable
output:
12.24
